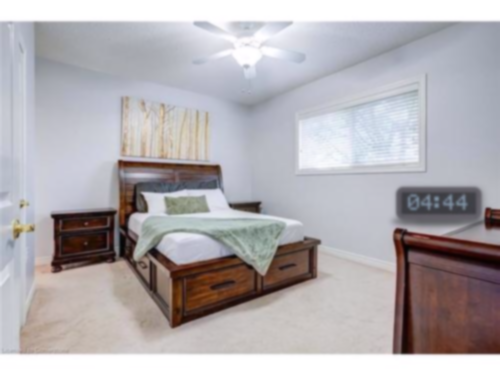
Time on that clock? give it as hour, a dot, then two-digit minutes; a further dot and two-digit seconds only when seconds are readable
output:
4.44
